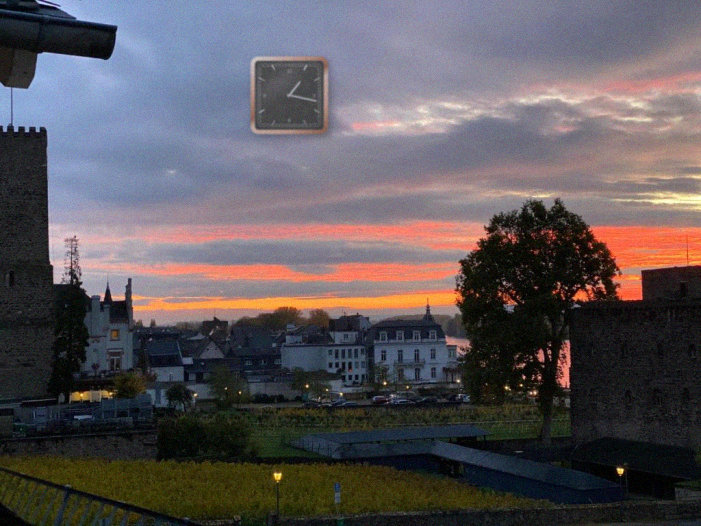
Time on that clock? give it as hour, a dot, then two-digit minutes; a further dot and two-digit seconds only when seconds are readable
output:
1.17
